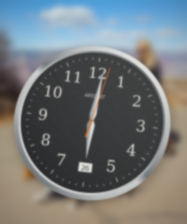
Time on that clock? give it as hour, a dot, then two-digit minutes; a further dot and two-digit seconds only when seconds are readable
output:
6.01.02
